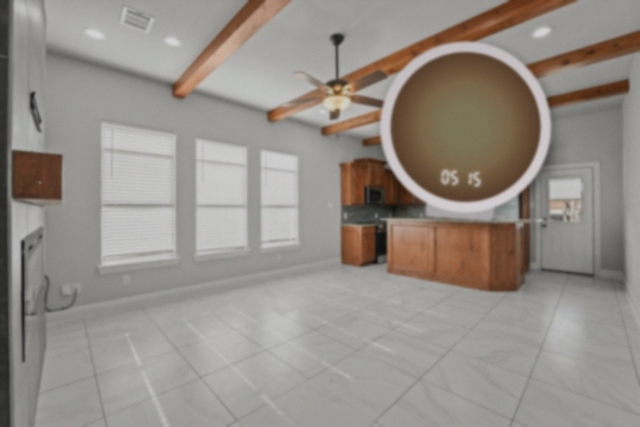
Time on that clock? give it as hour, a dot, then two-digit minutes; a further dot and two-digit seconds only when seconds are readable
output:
5.15
